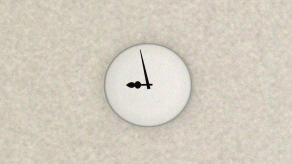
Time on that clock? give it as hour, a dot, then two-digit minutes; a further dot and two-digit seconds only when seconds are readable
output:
8.58
